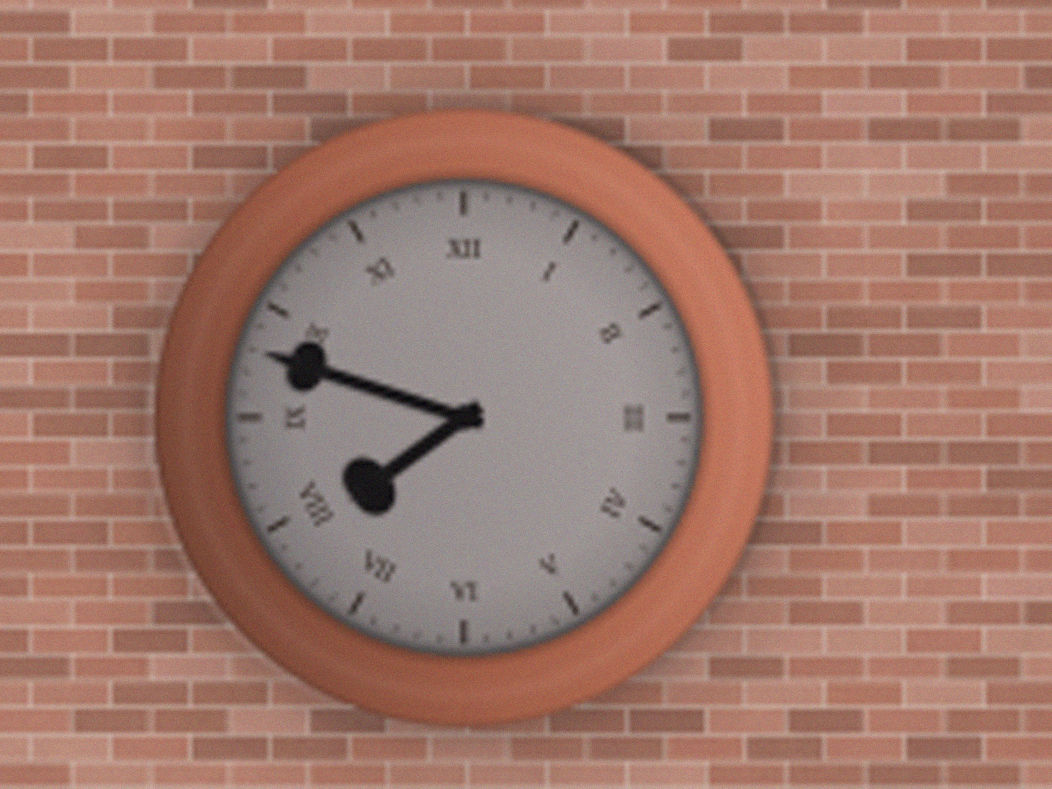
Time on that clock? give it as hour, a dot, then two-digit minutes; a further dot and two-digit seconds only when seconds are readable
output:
7.48
